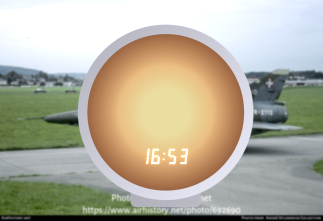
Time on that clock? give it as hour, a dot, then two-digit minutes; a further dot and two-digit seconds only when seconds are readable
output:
16.53
